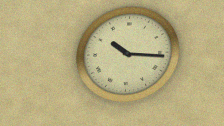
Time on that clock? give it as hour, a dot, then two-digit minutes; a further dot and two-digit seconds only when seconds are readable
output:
10.16
